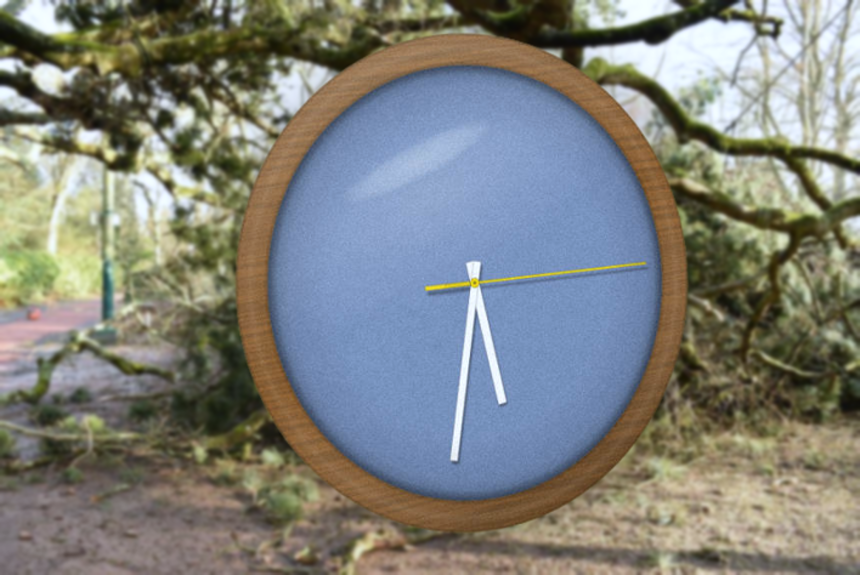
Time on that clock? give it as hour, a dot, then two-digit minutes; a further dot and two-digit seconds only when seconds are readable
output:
5.31.14
